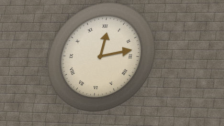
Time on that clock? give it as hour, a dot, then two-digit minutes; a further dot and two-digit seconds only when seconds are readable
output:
12.13
